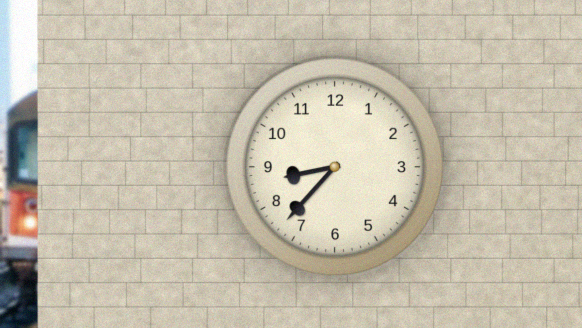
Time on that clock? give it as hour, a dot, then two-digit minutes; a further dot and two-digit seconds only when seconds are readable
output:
8.37
